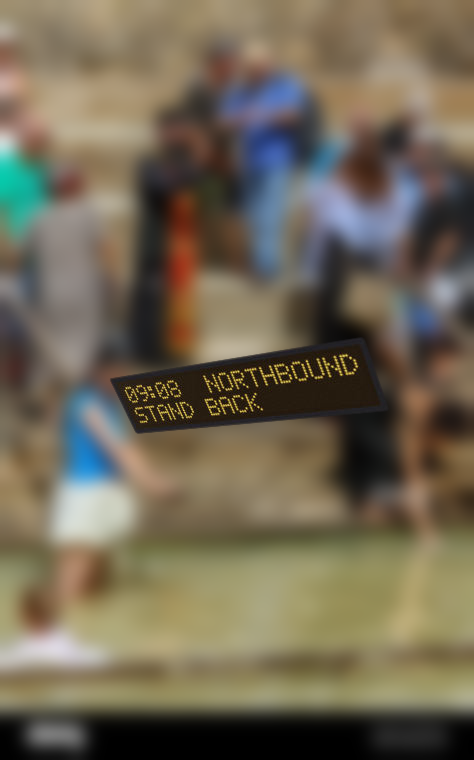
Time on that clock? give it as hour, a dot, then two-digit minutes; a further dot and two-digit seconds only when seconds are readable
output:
9.08
